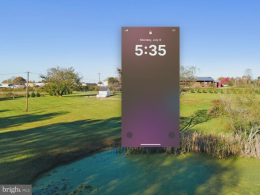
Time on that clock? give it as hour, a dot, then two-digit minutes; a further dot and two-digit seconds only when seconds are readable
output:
5.35
